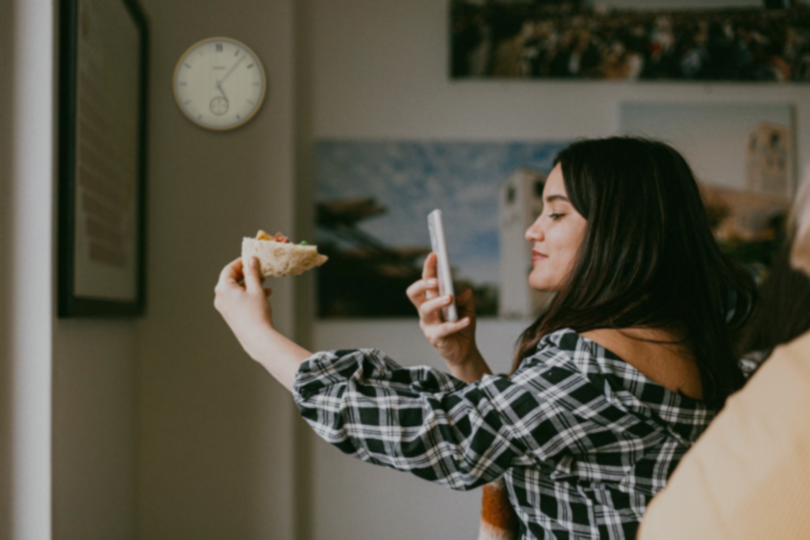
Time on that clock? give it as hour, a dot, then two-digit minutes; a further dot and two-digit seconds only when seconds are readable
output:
5.07
